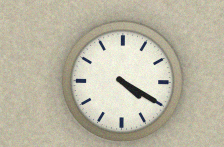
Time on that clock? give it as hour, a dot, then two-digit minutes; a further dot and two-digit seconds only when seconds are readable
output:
4.20
